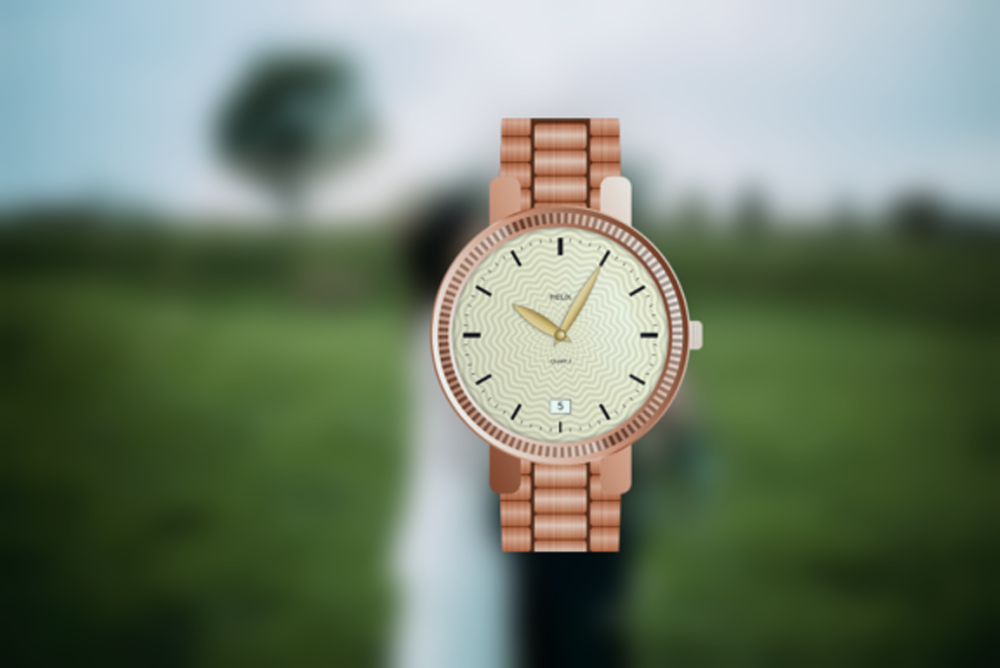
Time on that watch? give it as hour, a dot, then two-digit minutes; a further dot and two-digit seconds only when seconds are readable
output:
10.05
